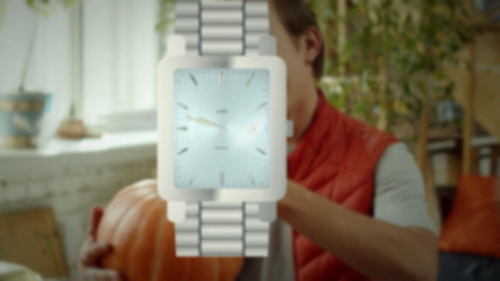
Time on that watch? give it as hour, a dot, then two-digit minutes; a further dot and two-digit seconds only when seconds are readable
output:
9.48
